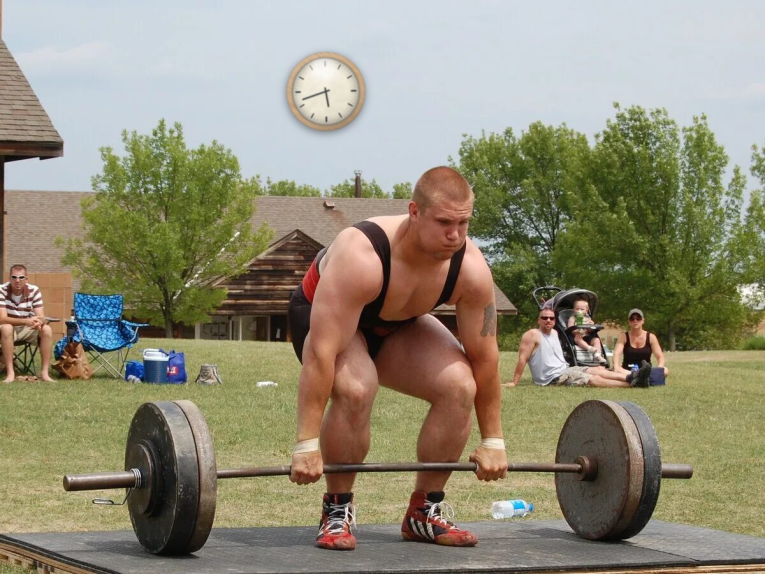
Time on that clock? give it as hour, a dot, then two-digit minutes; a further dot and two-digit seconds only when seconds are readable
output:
5.42
